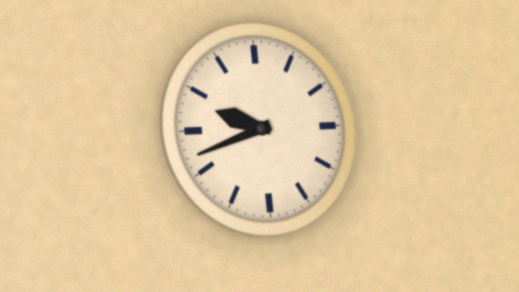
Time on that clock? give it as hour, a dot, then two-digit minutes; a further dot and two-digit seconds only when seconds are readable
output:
9.42
